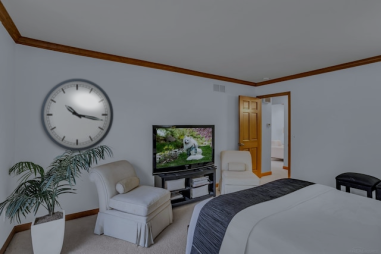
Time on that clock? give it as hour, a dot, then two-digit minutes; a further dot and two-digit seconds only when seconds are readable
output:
10.17
